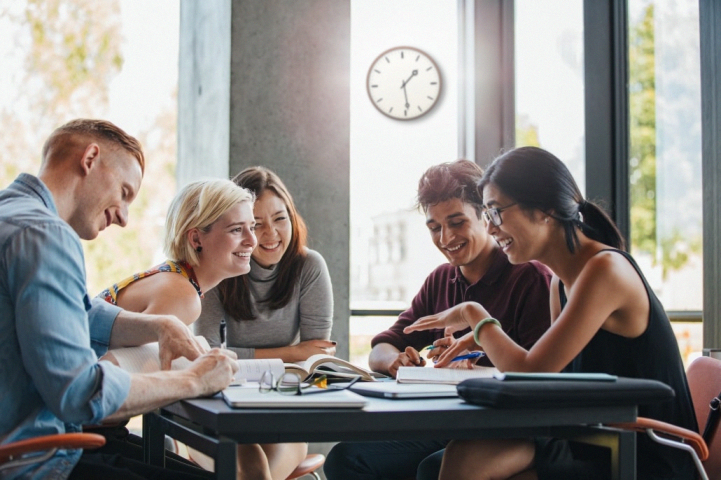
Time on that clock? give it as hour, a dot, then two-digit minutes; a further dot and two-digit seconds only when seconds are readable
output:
1.29
